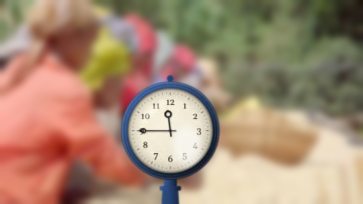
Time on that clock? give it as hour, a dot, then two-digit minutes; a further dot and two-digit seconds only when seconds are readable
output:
11.45
